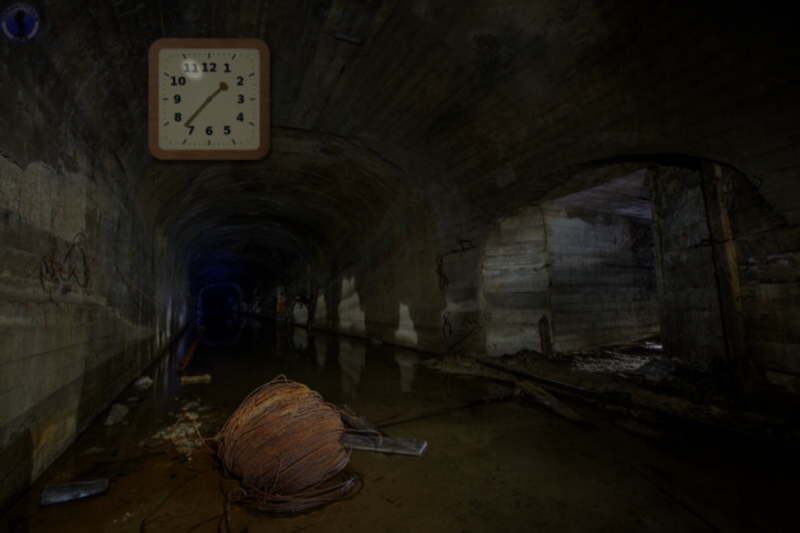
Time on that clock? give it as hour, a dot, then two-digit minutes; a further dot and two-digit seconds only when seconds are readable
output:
1.37
